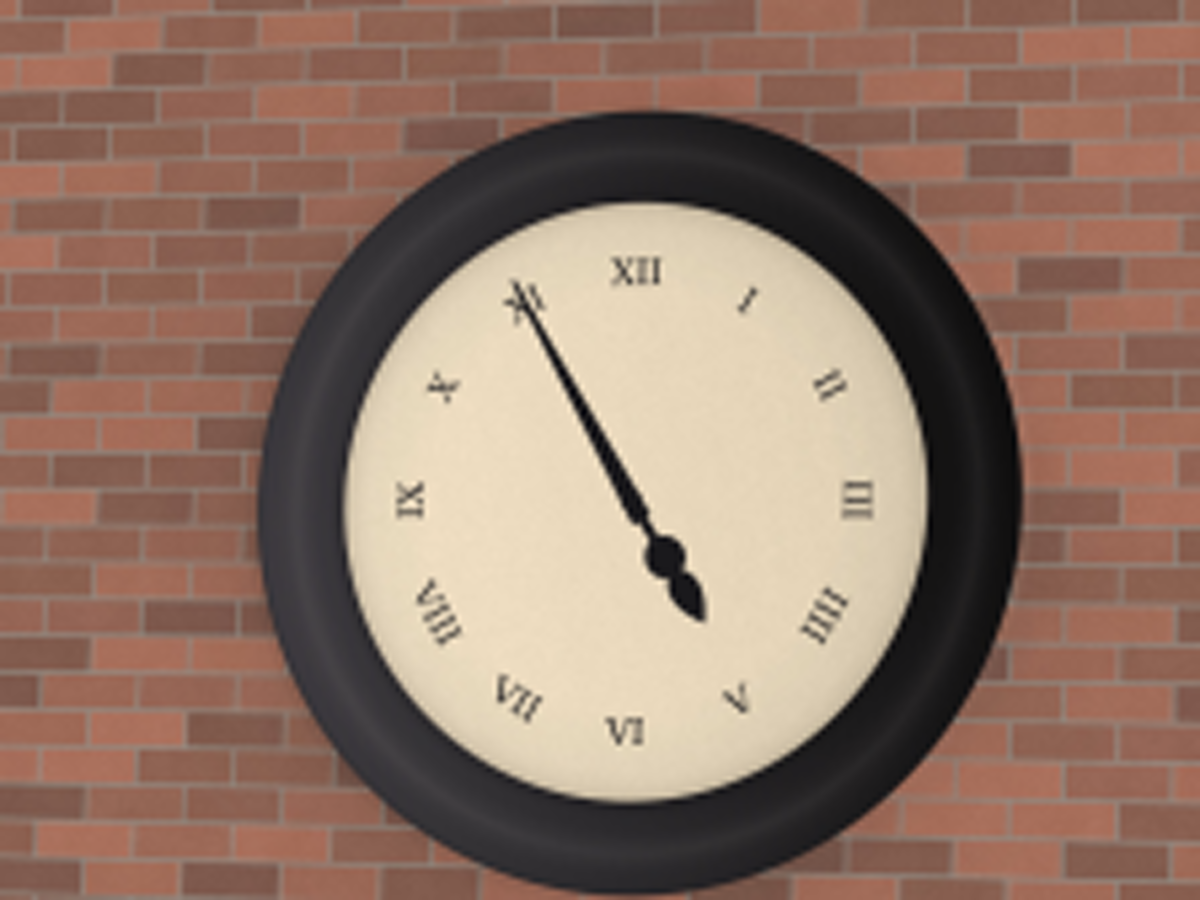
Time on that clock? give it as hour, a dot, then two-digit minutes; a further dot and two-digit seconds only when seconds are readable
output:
4.55
